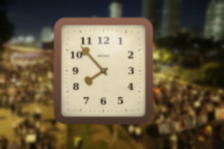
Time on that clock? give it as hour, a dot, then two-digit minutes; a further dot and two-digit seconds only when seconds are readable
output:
7.53
